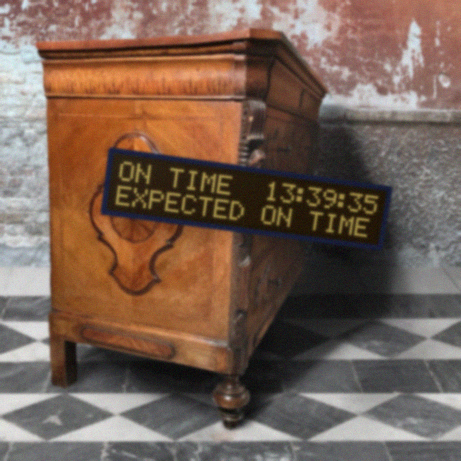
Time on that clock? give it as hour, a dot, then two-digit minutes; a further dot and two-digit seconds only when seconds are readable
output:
13.39.35
